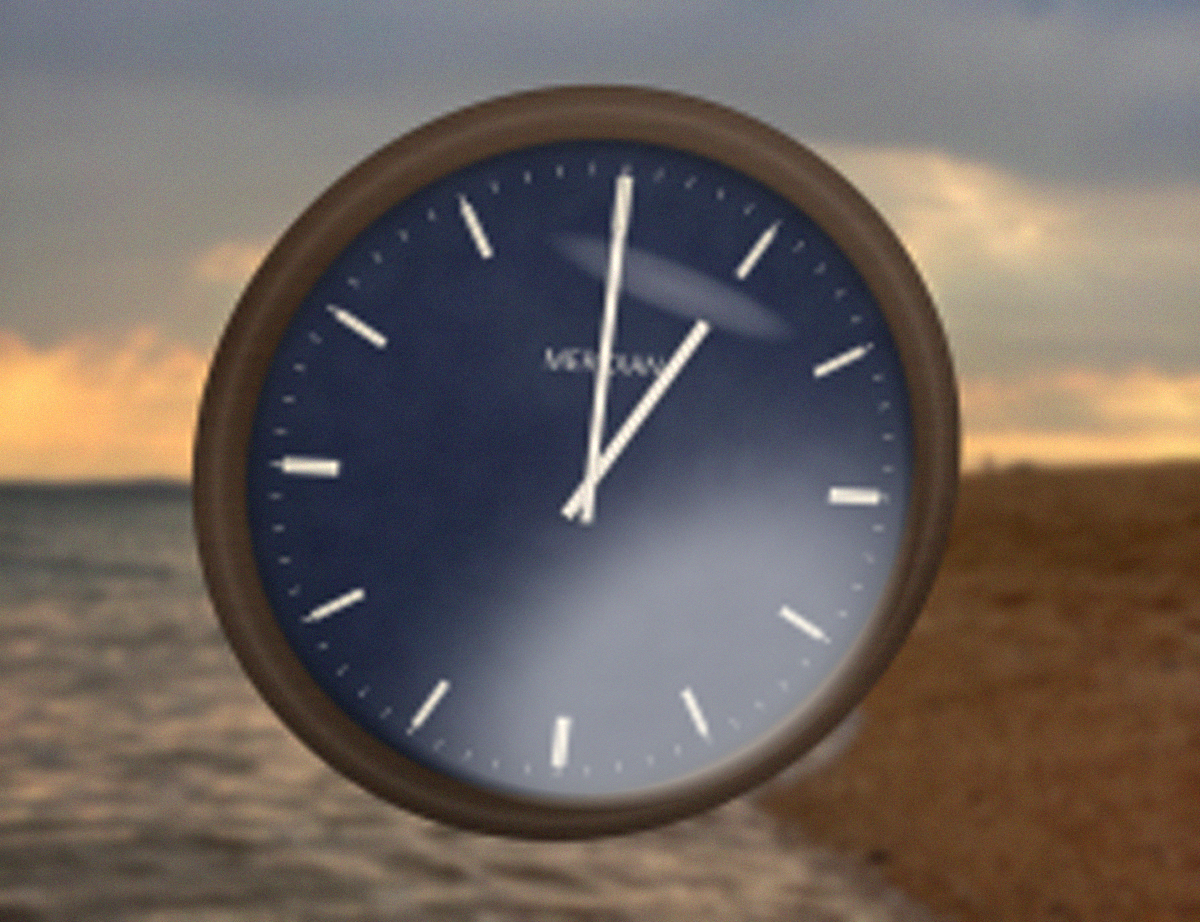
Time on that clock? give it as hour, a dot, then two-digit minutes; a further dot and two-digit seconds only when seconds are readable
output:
1.00
